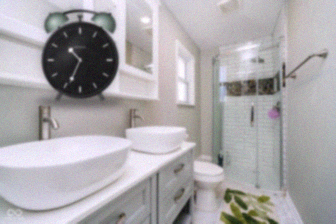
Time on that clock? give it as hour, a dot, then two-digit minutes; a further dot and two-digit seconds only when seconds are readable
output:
10.34
